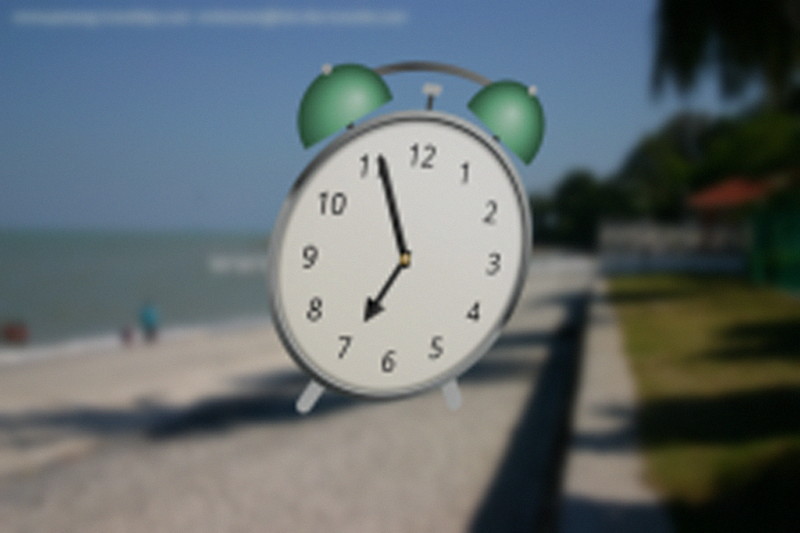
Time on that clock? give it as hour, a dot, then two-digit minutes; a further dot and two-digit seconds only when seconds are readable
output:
6.56
